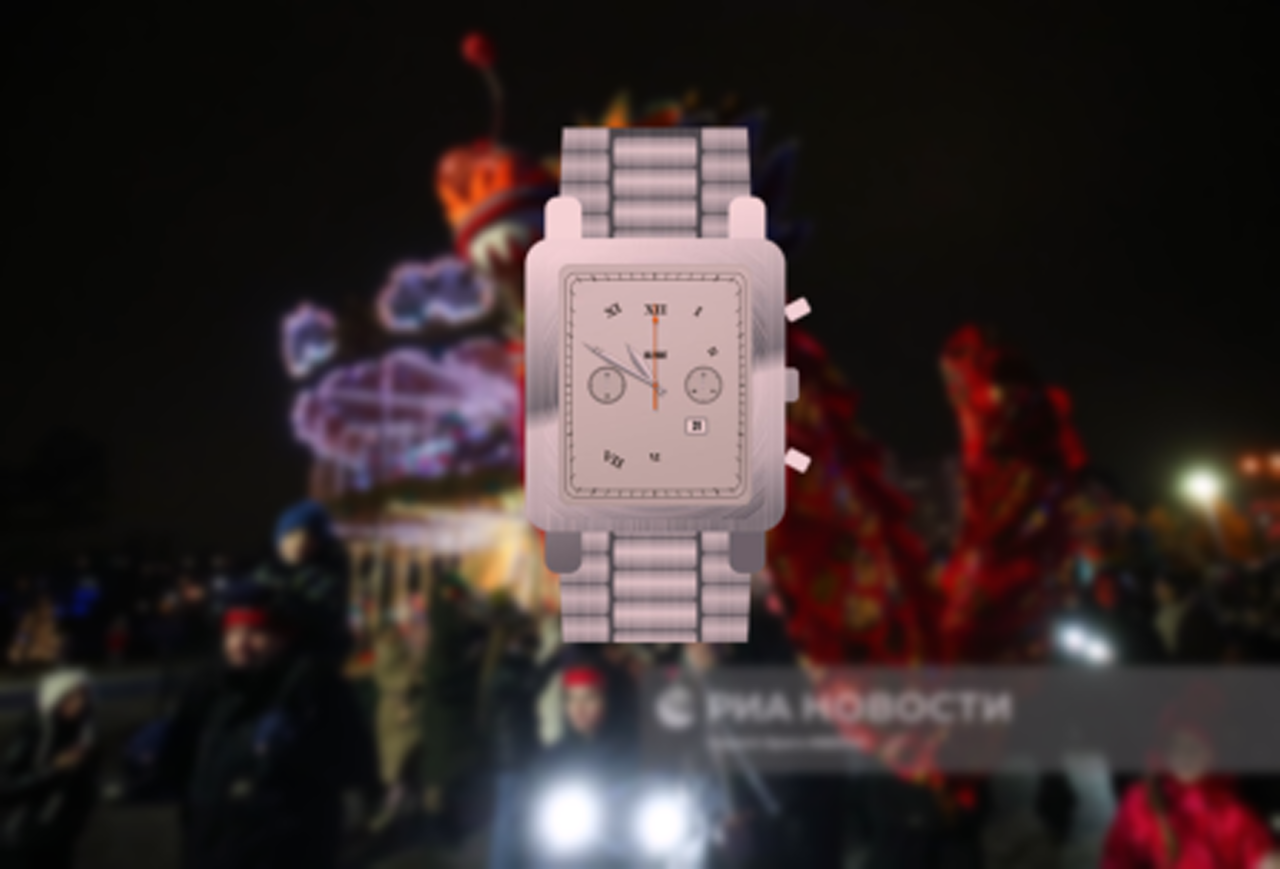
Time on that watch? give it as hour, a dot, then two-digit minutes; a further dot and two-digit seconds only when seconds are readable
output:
10.50
